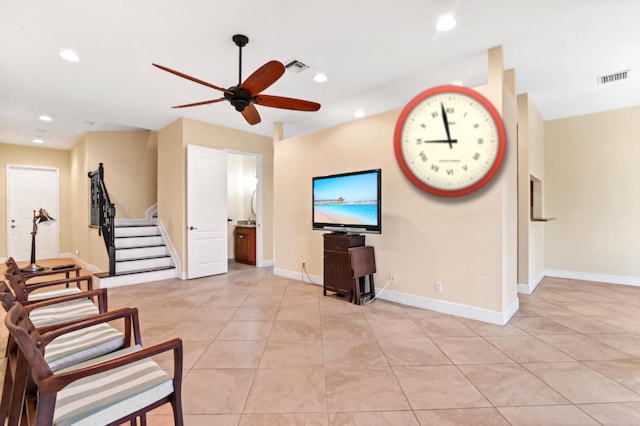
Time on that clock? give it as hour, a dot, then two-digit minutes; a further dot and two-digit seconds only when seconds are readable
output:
8.58
